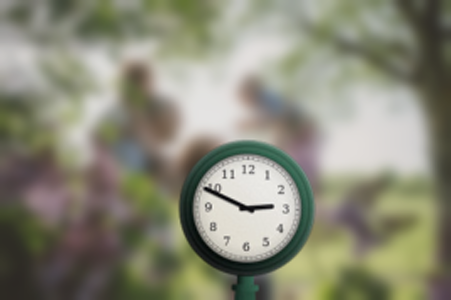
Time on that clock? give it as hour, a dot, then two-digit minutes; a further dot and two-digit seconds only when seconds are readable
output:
2.49
